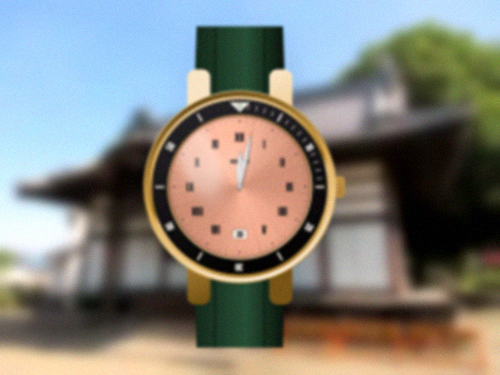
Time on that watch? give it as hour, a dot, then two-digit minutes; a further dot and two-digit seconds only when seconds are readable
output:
12.02
